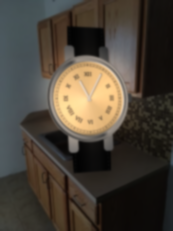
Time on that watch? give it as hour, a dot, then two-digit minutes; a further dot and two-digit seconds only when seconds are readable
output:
11.05
